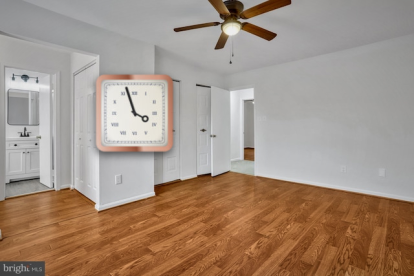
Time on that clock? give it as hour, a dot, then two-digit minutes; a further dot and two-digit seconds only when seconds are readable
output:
3.57
